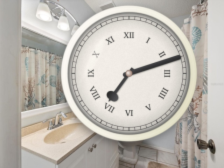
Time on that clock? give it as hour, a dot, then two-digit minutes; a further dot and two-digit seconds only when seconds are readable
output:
7.12
